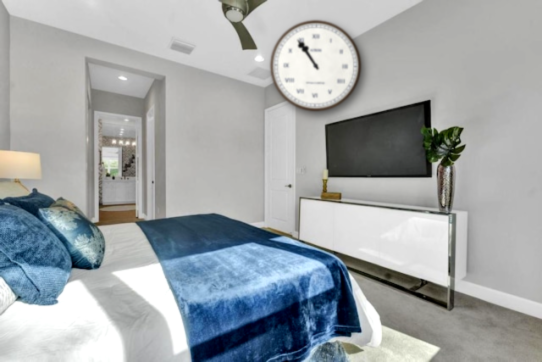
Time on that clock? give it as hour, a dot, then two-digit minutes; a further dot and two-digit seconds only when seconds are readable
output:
10.54
